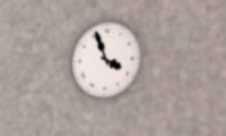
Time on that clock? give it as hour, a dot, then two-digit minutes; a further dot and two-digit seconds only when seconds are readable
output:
3.56
